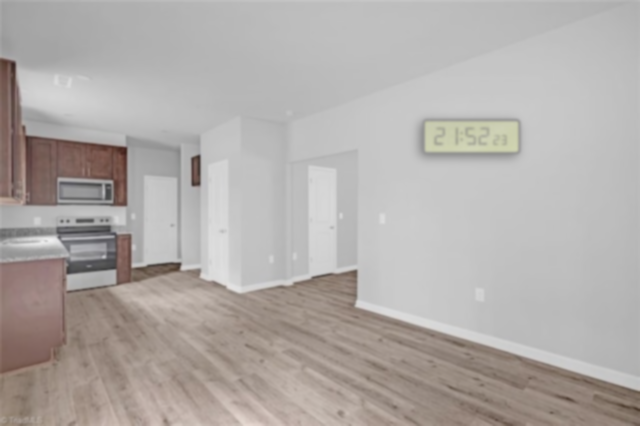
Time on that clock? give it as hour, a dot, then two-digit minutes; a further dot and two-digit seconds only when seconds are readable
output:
21.52
